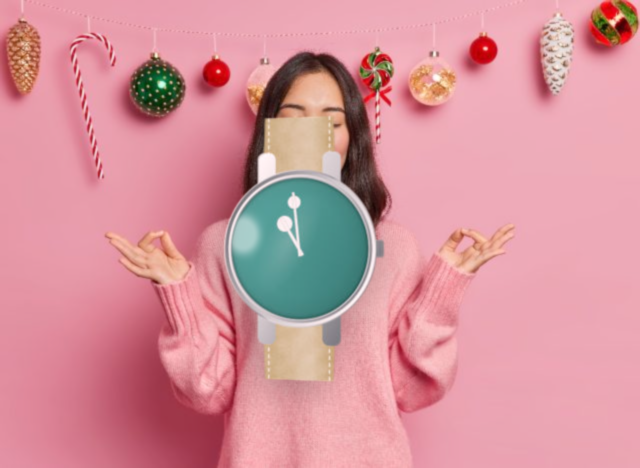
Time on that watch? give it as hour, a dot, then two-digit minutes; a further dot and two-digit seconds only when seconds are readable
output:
10.59
